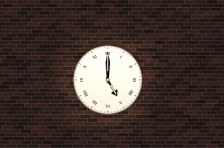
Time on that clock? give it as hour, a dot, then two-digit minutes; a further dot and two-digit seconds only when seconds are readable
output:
5.00
